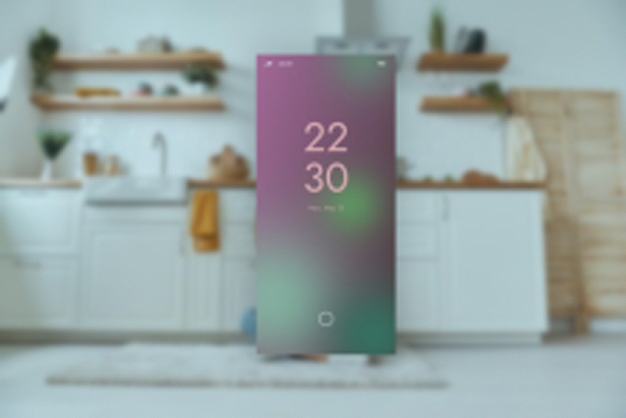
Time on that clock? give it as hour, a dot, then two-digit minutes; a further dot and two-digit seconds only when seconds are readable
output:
22.30
